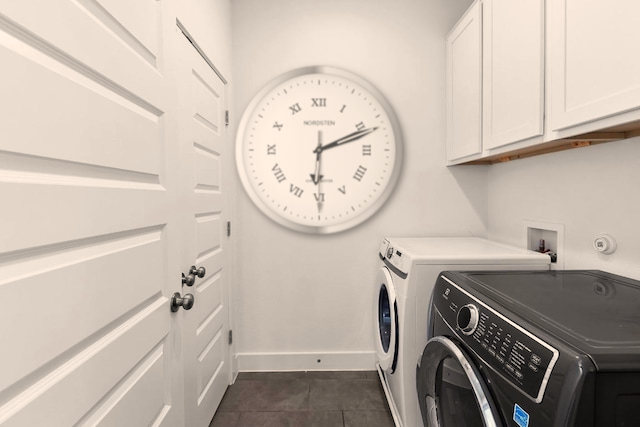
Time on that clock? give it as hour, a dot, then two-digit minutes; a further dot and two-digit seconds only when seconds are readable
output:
6.11.30
